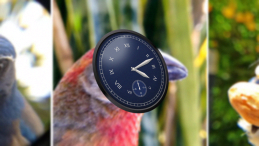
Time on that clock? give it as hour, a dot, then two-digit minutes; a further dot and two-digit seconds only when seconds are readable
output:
4.12
